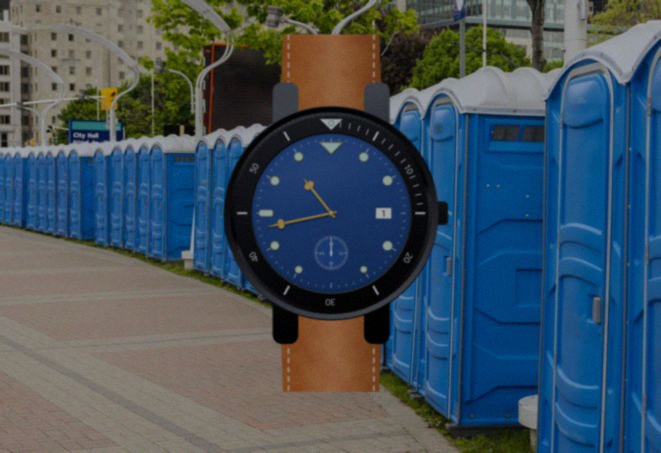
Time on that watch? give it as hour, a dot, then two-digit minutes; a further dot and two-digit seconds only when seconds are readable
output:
10.43
